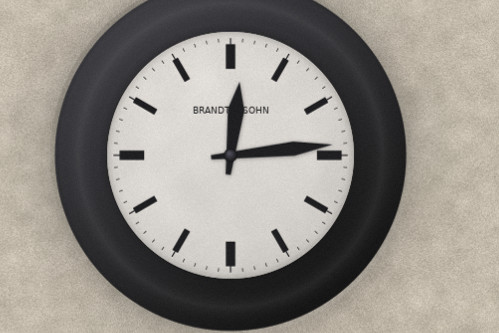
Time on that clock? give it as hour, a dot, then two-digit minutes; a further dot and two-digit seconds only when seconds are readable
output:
12.14
